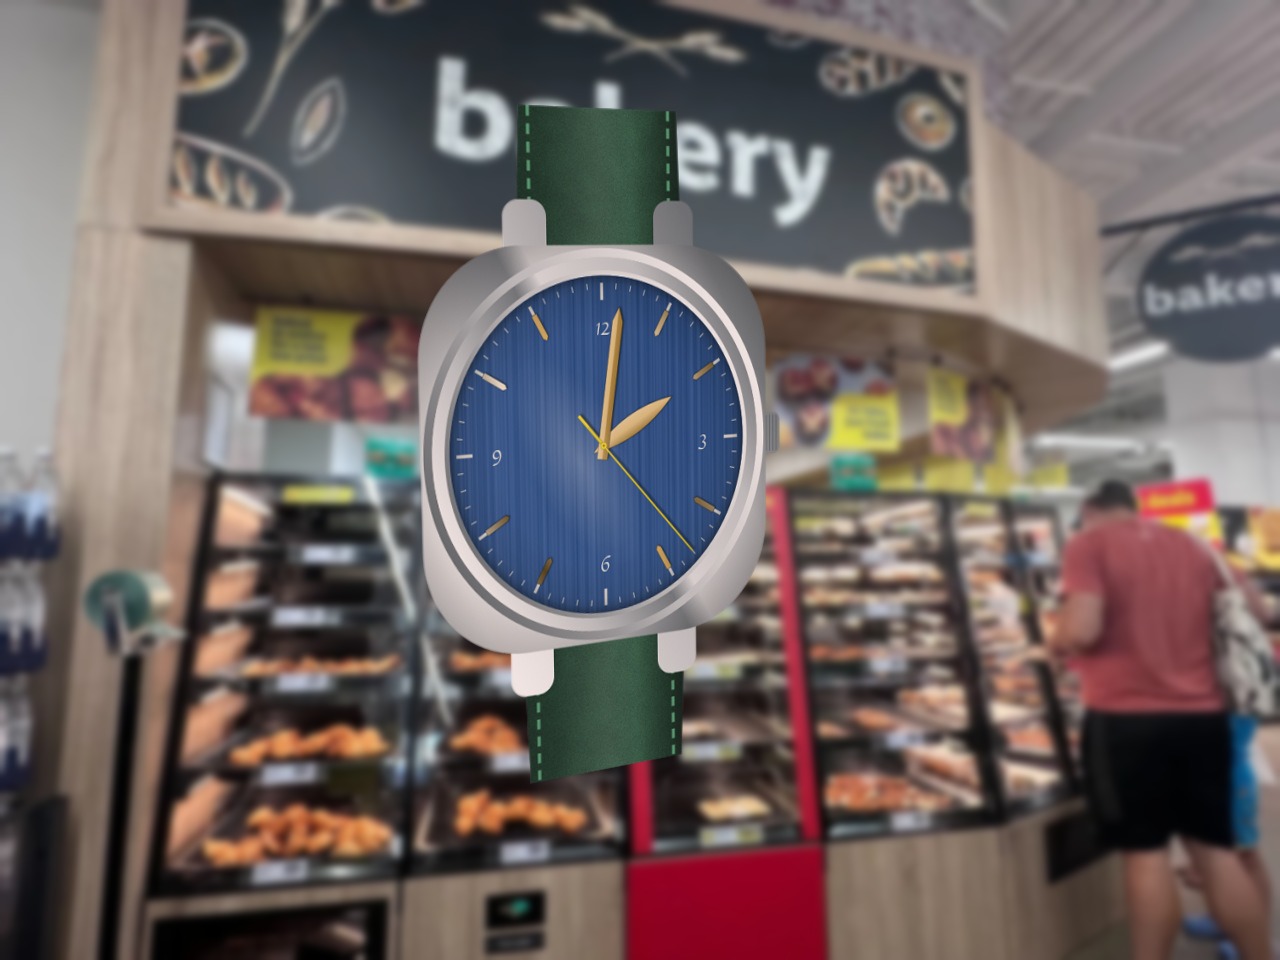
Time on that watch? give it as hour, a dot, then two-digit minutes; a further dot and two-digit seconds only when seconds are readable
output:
2.01.23
